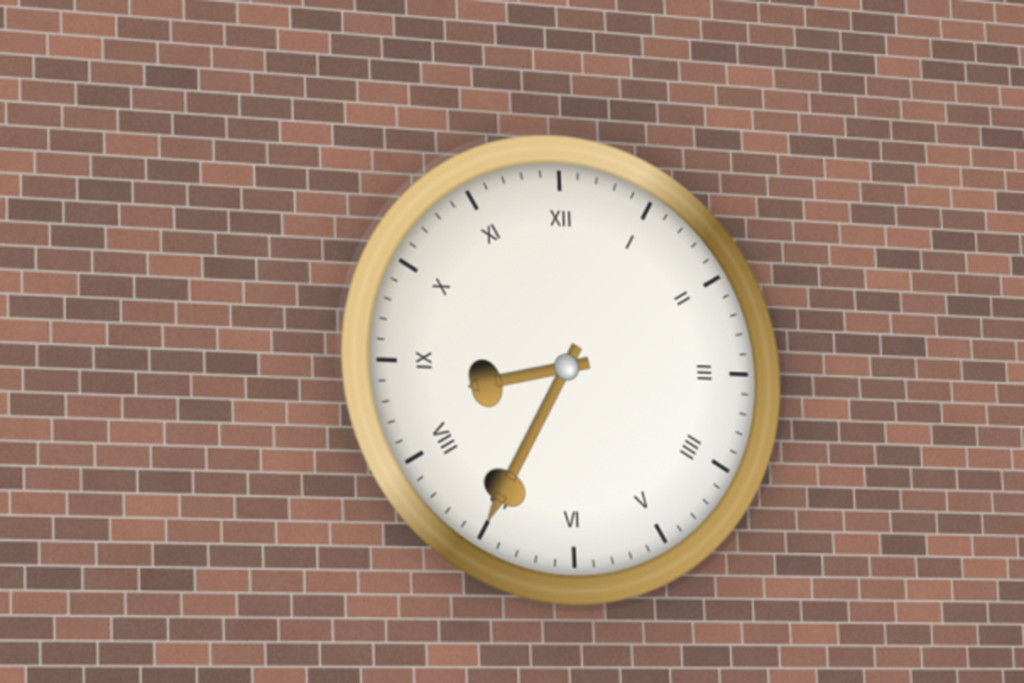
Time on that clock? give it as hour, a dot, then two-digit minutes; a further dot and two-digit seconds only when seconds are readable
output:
8.35
